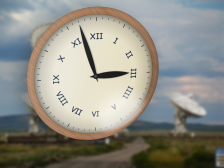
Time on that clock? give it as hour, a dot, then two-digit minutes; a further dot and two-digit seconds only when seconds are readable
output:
2.57
